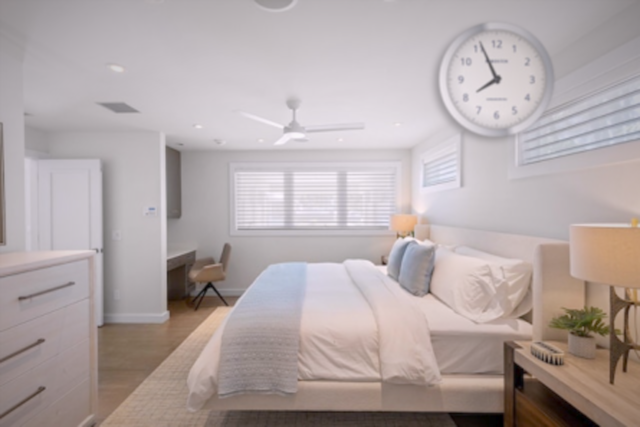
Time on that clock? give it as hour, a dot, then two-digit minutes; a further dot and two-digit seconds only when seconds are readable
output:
7.56
